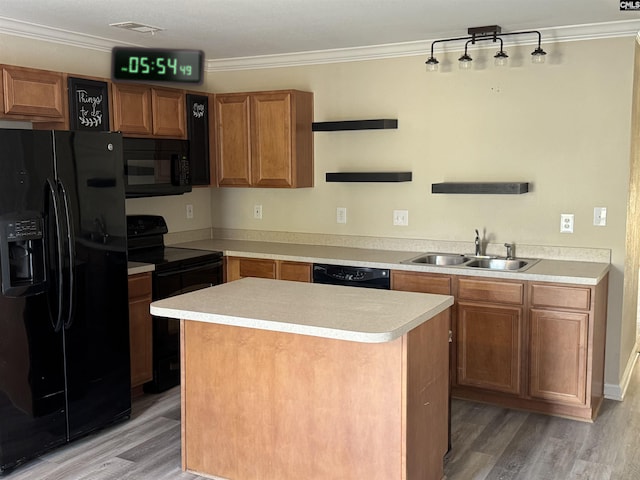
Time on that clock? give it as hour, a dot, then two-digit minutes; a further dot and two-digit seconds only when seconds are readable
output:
5.54
